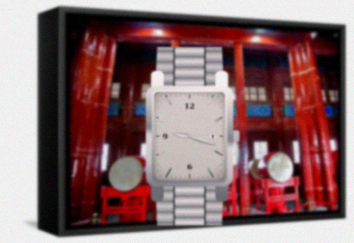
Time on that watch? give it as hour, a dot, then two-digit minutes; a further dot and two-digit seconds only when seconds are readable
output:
9.18
